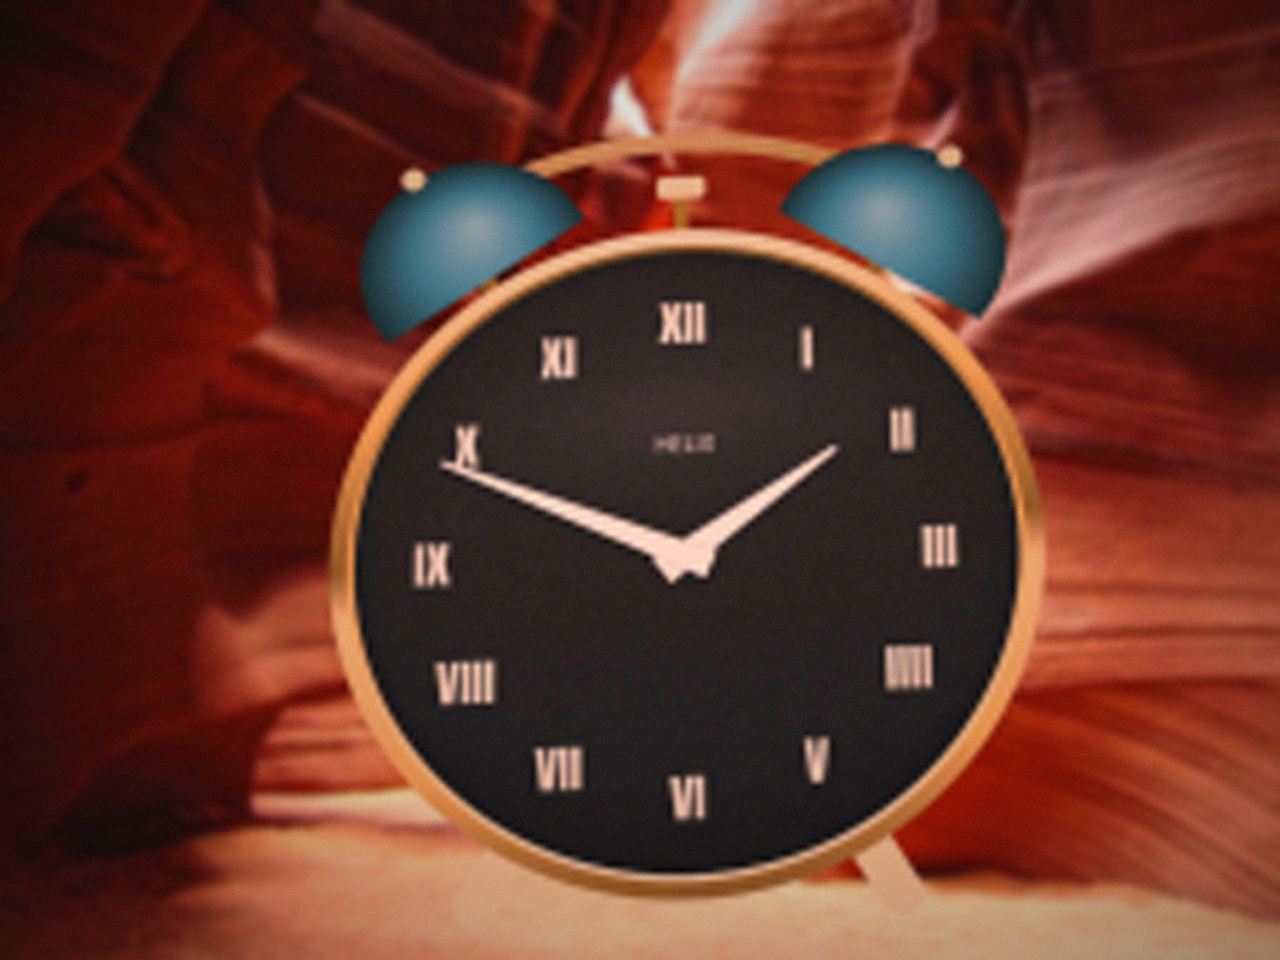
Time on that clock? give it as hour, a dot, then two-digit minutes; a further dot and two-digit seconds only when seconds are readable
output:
1.49
